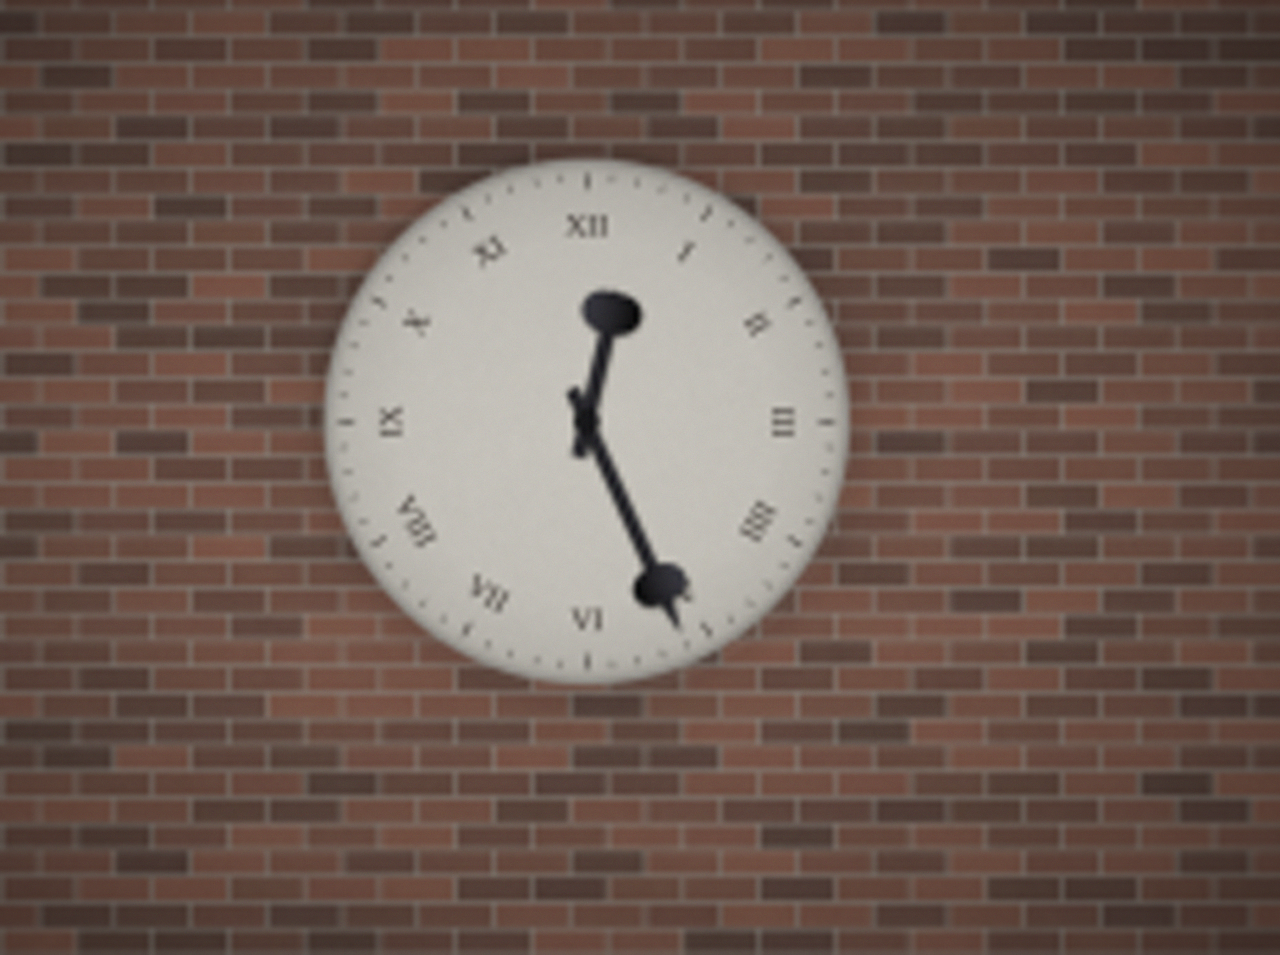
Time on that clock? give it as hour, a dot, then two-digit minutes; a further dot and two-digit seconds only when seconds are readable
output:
12.26
